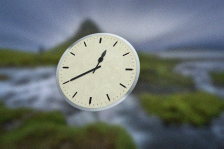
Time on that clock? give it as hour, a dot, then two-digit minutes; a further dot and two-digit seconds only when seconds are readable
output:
12.40
